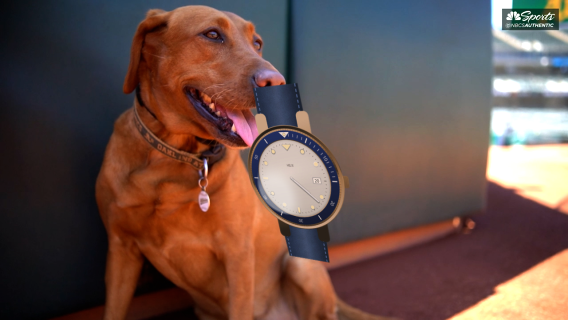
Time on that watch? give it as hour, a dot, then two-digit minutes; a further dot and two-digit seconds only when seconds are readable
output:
4.22
